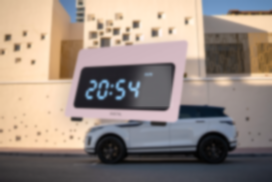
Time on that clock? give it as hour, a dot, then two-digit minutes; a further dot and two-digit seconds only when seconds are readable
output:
20.54
